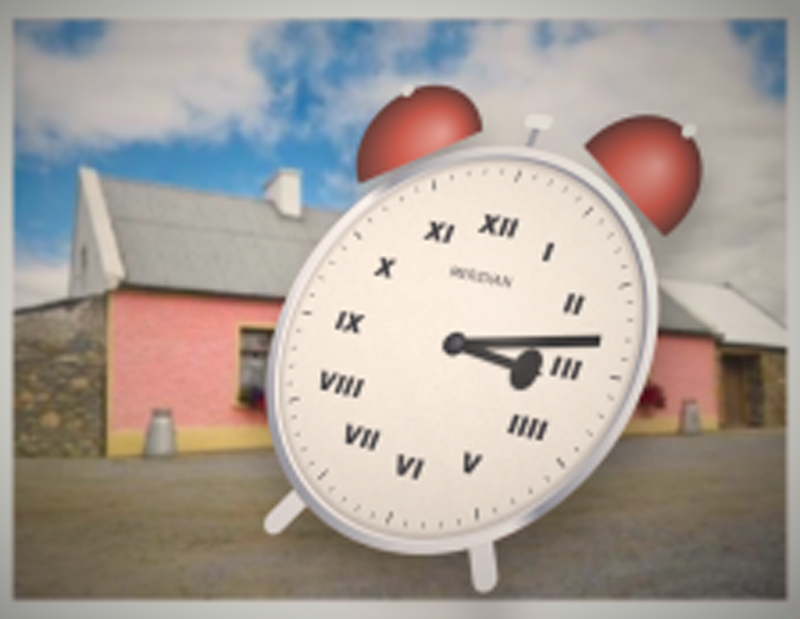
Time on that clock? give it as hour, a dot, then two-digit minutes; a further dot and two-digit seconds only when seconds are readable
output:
3.13
